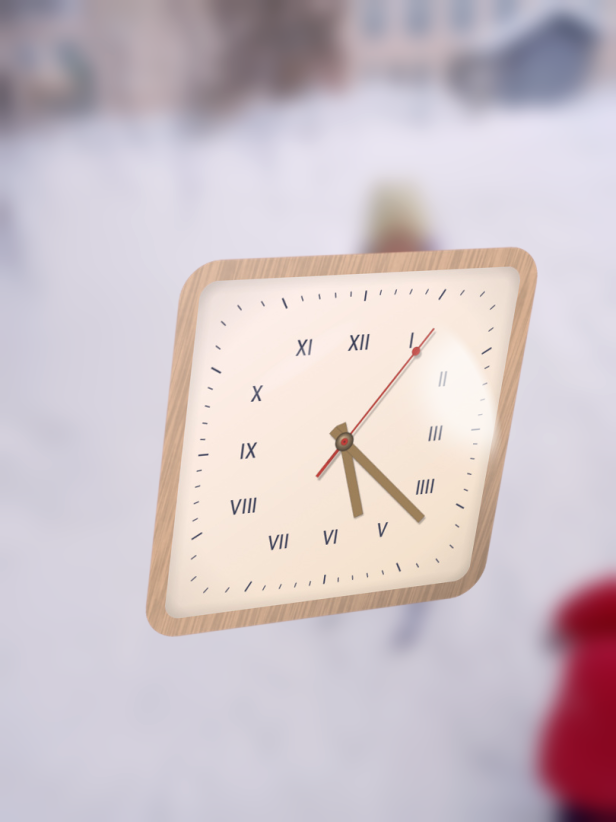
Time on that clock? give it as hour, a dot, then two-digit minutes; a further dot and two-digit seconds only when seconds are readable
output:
5.22.06
